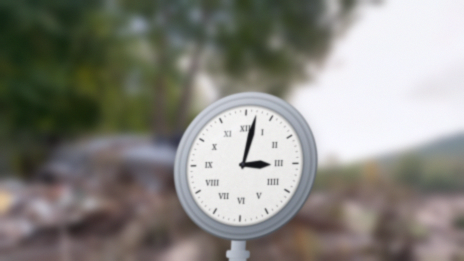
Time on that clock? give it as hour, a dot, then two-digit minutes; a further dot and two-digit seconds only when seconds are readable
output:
3.02
